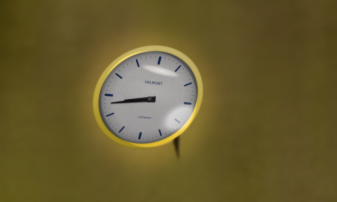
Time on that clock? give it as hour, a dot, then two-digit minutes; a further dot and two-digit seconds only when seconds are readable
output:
8.43
